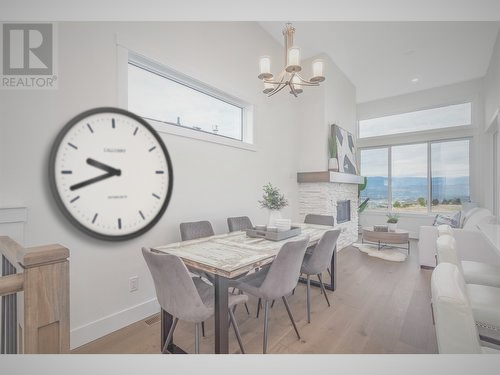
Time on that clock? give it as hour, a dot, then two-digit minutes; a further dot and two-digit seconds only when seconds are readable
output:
9.42
